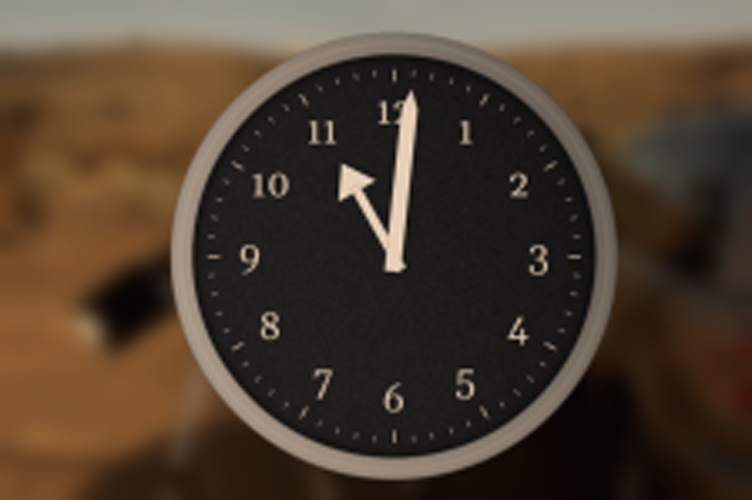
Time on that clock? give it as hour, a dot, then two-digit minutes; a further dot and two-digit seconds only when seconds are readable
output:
11.01
